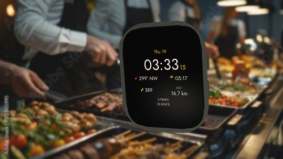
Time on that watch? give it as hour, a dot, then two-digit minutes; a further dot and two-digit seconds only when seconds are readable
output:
3.33
